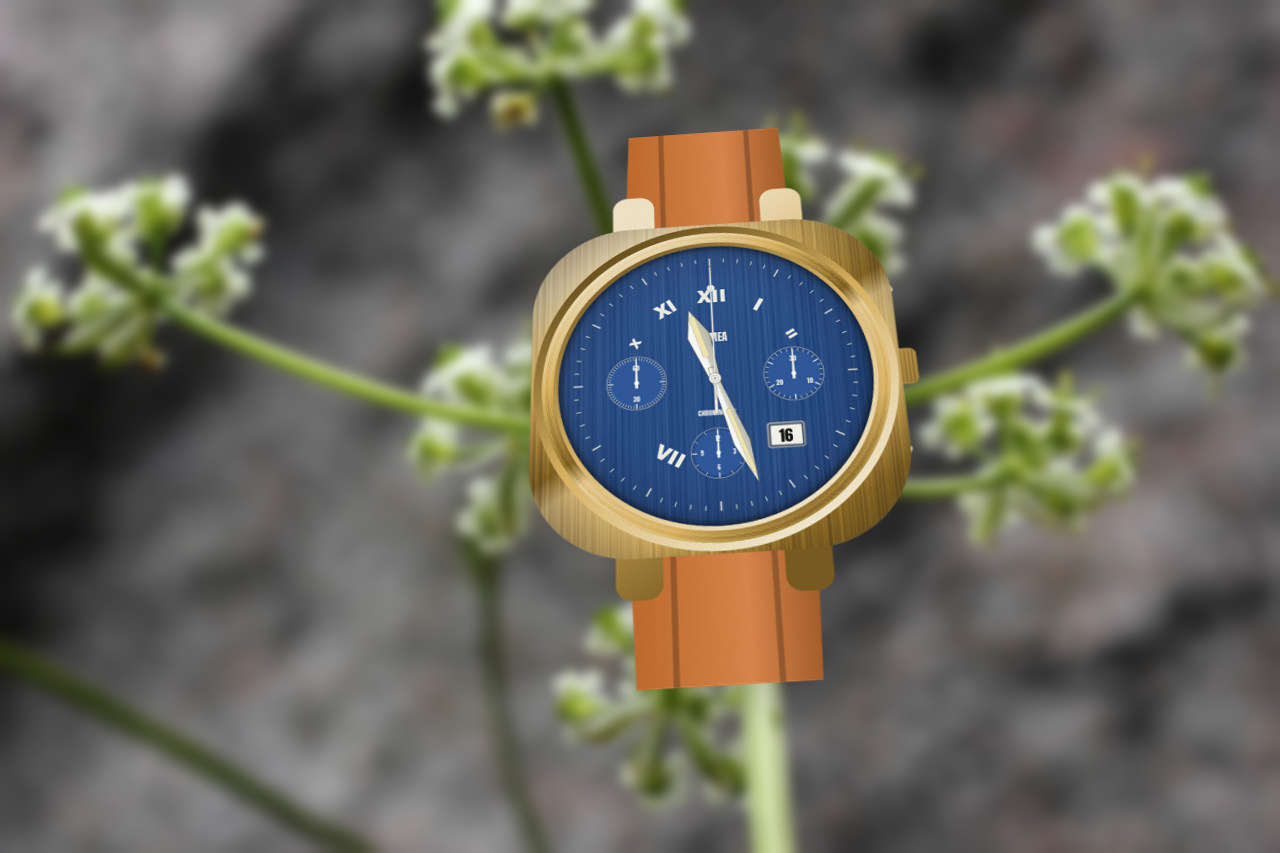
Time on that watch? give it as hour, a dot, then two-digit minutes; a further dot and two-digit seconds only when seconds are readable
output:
11.27
